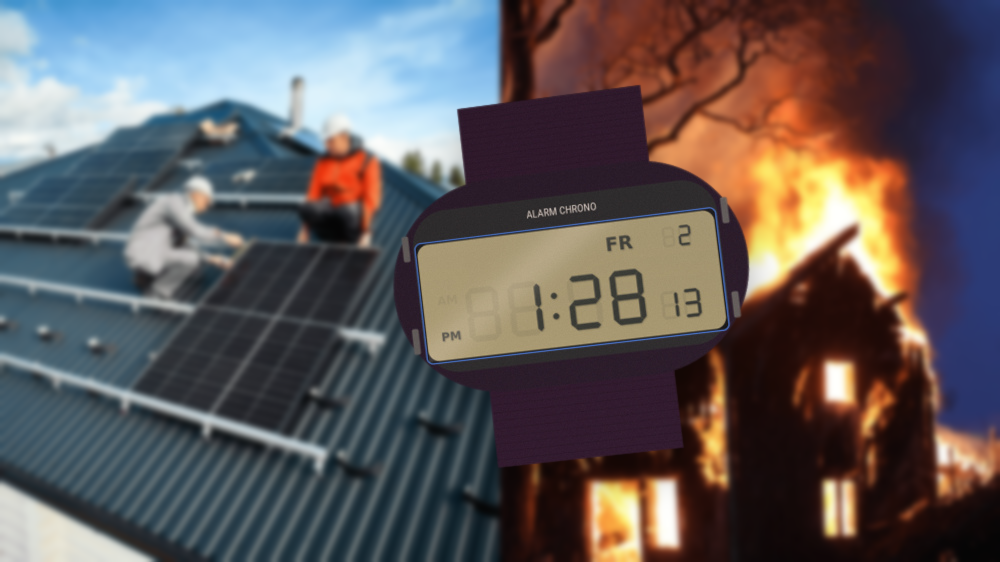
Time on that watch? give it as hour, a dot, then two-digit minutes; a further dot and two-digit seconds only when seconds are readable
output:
1.28.13
